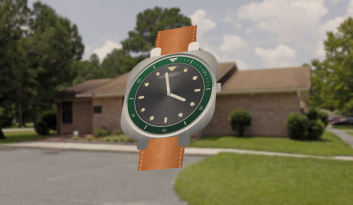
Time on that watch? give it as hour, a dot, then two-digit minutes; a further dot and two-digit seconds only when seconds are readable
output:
3.58
